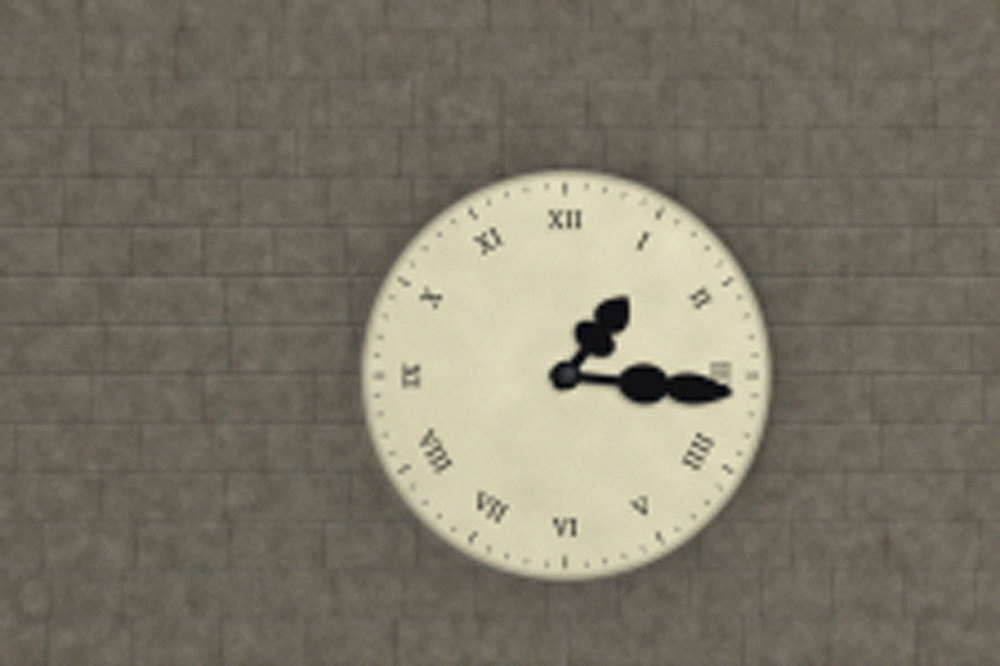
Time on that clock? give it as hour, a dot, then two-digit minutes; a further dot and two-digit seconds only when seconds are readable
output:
1.16
